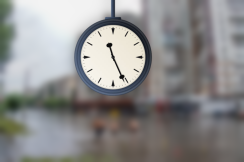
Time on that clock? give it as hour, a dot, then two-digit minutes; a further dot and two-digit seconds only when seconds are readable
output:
11.26
